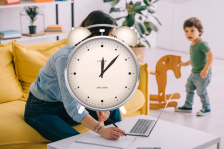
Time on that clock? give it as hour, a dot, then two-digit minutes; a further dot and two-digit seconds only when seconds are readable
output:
12.07
